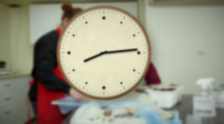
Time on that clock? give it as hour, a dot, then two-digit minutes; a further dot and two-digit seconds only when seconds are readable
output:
8.14
